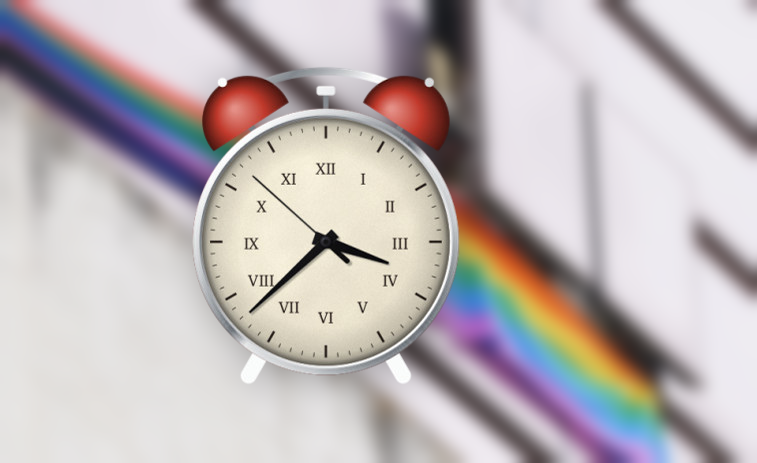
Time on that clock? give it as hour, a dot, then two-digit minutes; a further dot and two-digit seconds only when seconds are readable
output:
3.37.52
